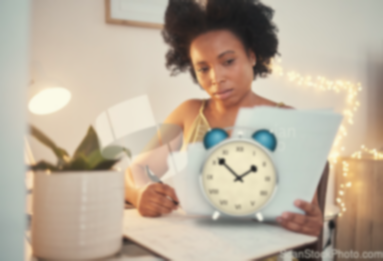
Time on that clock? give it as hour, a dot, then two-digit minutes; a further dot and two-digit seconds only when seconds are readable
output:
1.52
